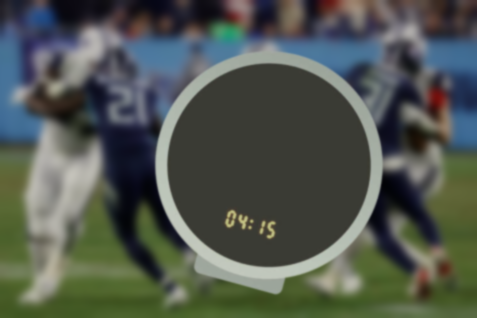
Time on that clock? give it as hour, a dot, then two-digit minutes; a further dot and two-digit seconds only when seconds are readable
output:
4.15
